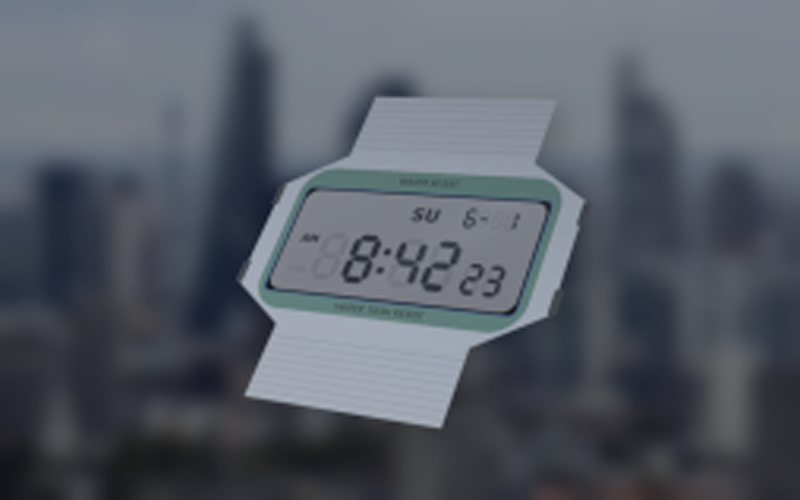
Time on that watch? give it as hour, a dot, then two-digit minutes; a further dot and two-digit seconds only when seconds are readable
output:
8.42.23
